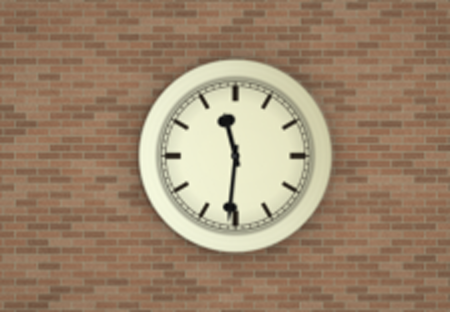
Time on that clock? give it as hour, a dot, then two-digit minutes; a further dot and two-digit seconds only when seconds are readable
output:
11.31
